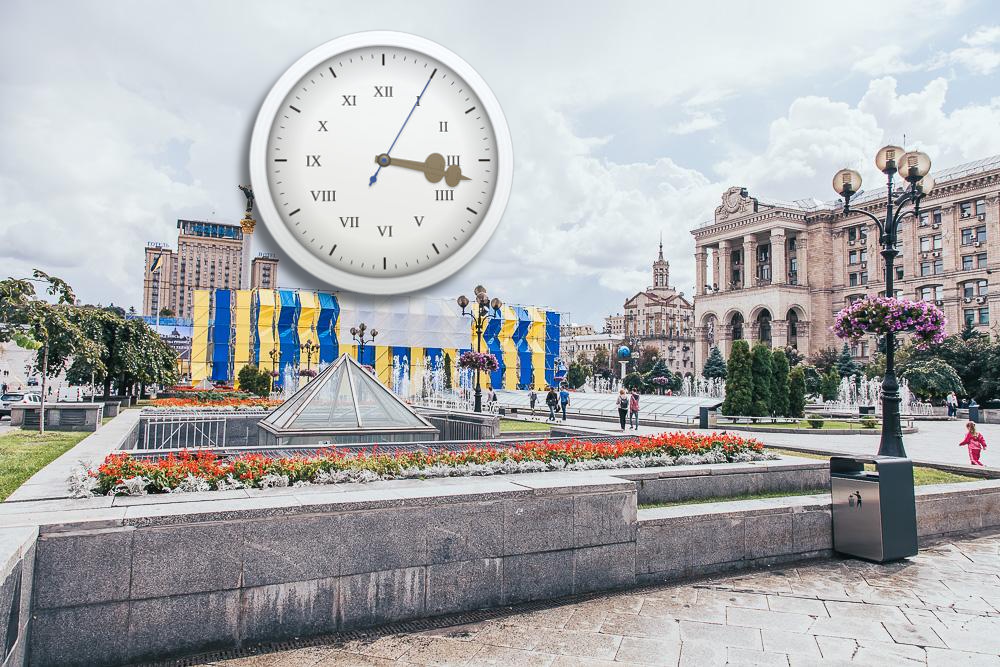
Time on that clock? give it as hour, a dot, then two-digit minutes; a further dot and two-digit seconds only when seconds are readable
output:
3.17.05
